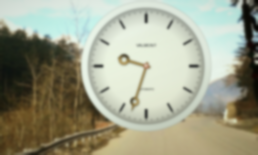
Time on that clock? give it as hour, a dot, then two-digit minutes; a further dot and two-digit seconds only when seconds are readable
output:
9.33
